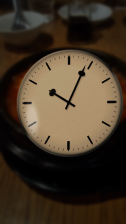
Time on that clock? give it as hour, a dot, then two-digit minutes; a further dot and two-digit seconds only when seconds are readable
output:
10.04
